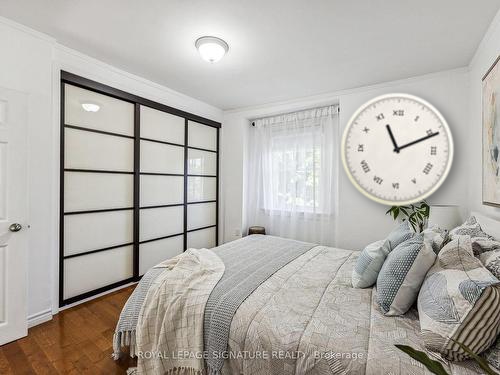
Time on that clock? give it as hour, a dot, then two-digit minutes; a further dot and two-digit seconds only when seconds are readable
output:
11.11
